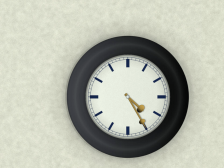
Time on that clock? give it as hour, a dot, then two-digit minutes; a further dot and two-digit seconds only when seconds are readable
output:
4.25
